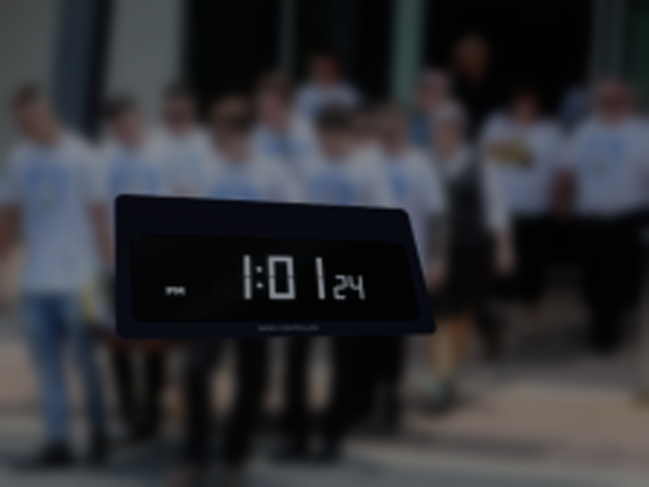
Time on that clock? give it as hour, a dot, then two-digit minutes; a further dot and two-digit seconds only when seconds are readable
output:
1.01.24
